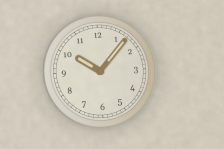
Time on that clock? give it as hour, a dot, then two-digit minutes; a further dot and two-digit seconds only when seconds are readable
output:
10.07
